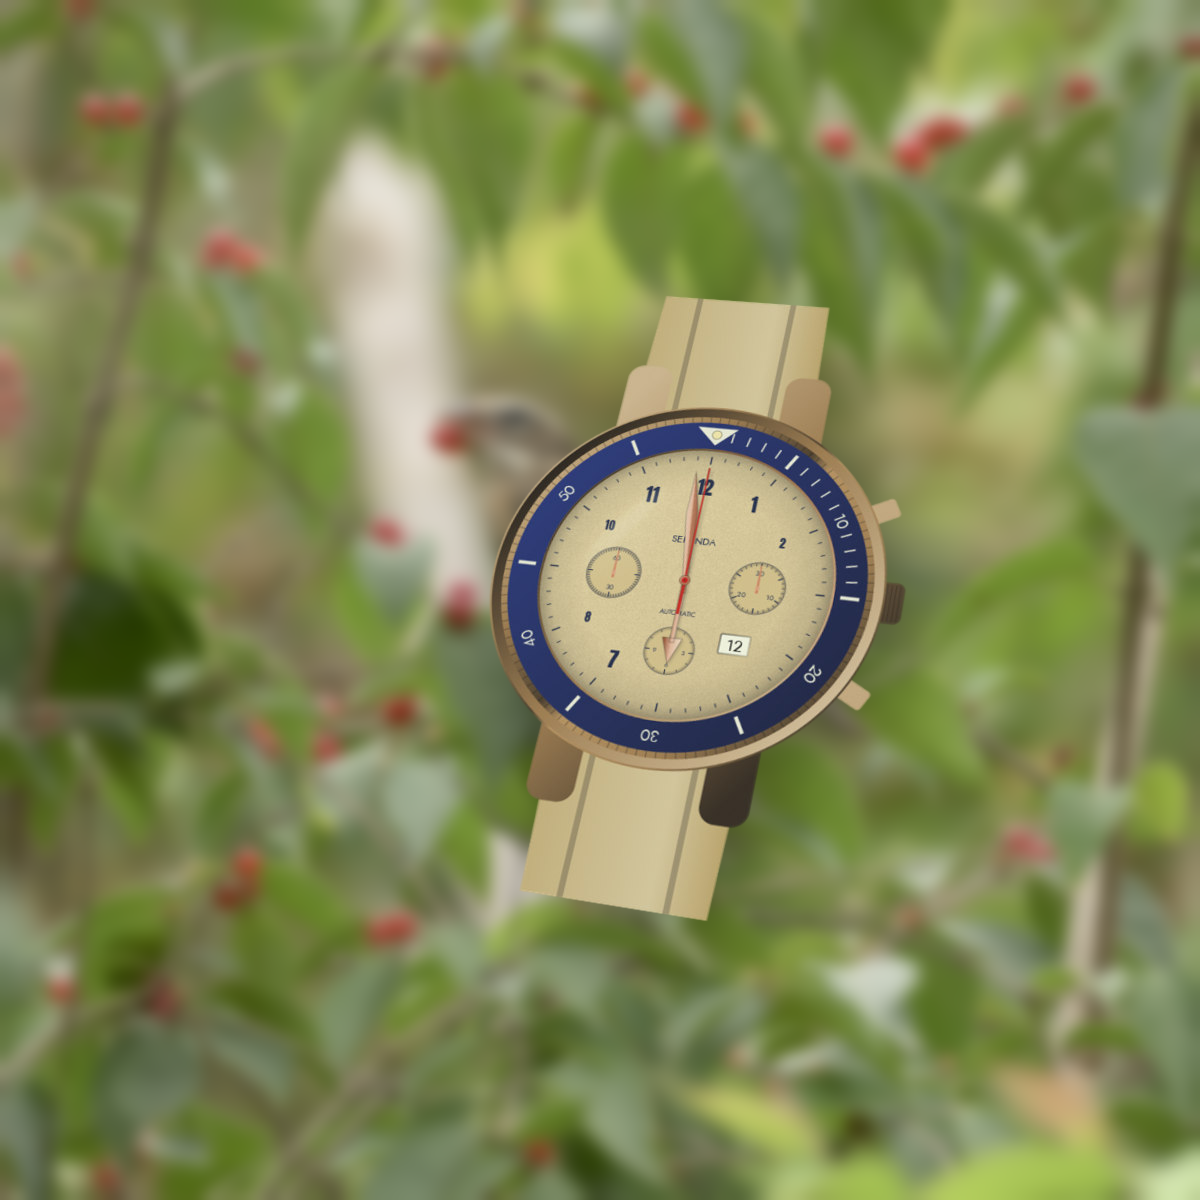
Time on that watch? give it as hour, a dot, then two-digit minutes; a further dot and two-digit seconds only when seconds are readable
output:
5.59
